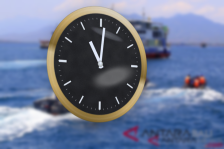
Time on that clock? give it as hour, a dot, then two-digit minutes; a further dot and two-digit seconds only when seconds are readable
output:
11.01
